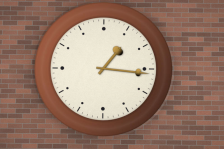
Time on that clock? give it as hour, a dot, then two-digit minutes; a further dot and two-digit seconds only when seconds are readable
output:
1.16
